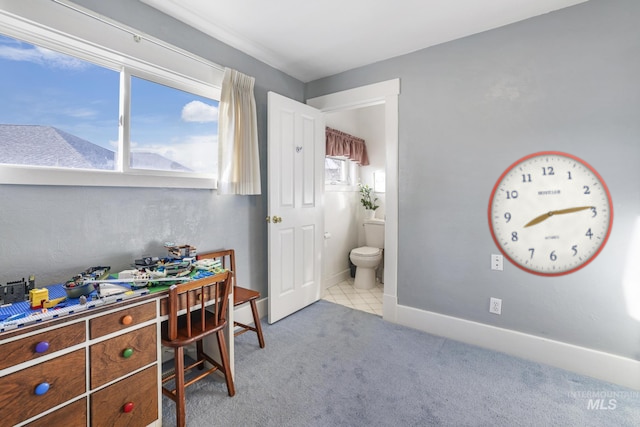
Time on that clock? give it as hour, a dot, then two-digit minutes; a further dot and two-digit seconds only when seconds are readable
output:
8.14
